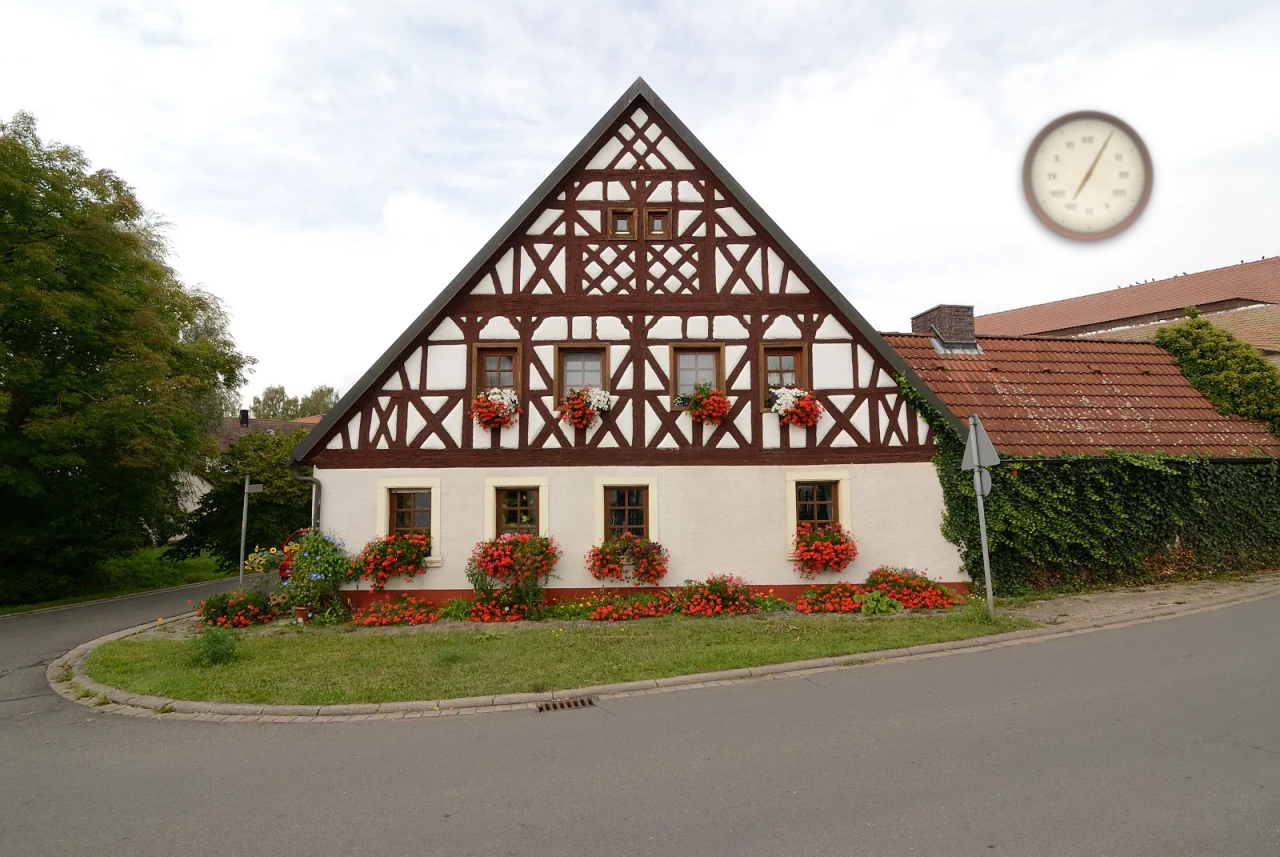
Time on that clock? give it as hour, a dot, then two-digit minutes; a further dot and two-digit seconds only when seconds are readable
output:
7.05
